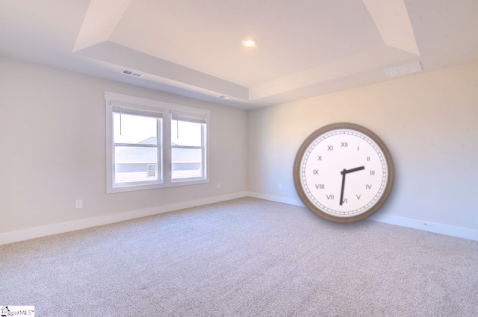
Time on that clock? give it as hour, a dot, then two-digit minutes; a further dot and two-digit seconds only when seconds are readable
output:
2.31
